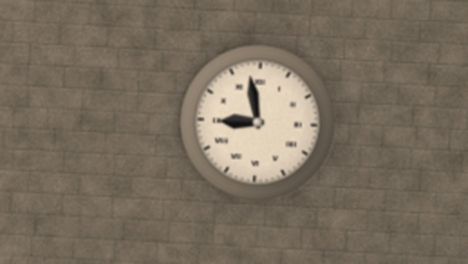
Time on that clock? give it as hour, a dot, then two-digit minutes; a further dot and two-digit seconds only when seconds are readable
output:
8.58
